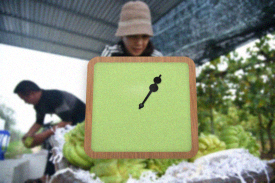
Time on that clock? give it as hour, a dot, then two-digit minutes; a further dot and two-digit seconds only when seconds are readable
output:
1.05
